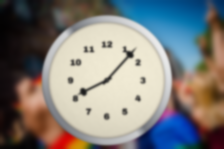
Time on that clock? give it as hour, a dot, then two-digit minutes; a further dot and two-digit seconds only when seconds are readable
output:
8.07
